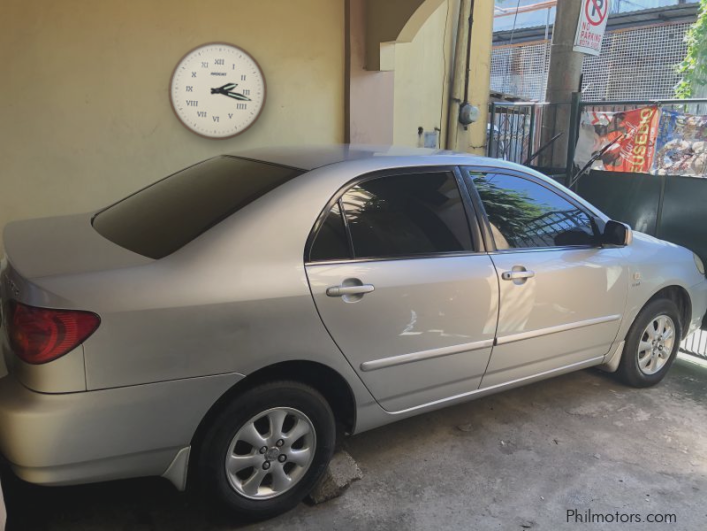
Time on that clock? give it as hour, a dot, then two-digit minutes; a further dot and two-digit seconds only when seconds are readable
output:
2.17
